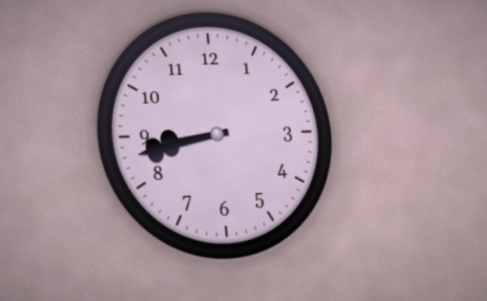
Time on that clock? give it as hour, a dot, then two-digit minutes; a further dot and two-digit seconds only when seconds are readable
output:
8.43
